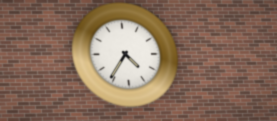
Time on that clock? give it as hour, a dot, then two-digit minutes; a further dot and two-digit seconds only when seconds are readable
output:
4.36
